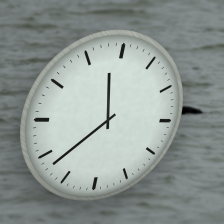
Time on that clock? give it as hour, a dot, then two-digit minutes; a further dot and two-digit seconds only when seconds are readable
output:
11.38
